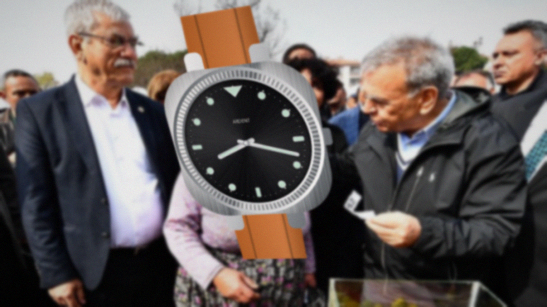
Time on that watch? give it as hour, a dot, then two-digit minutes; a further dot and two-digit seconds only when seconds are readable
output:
8.18
